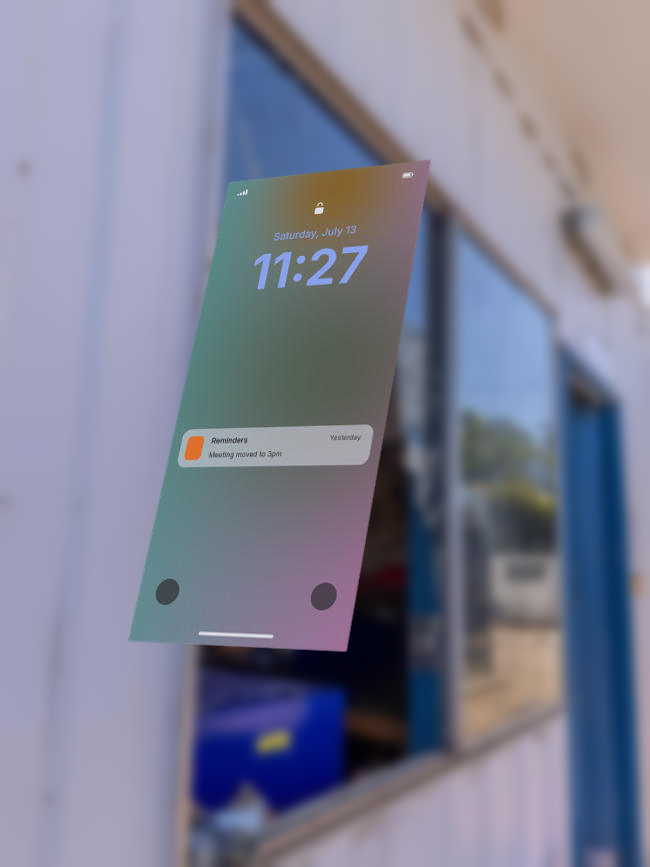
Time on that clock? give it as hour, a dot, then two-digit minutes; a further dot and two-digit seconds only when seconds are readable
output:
11.27
